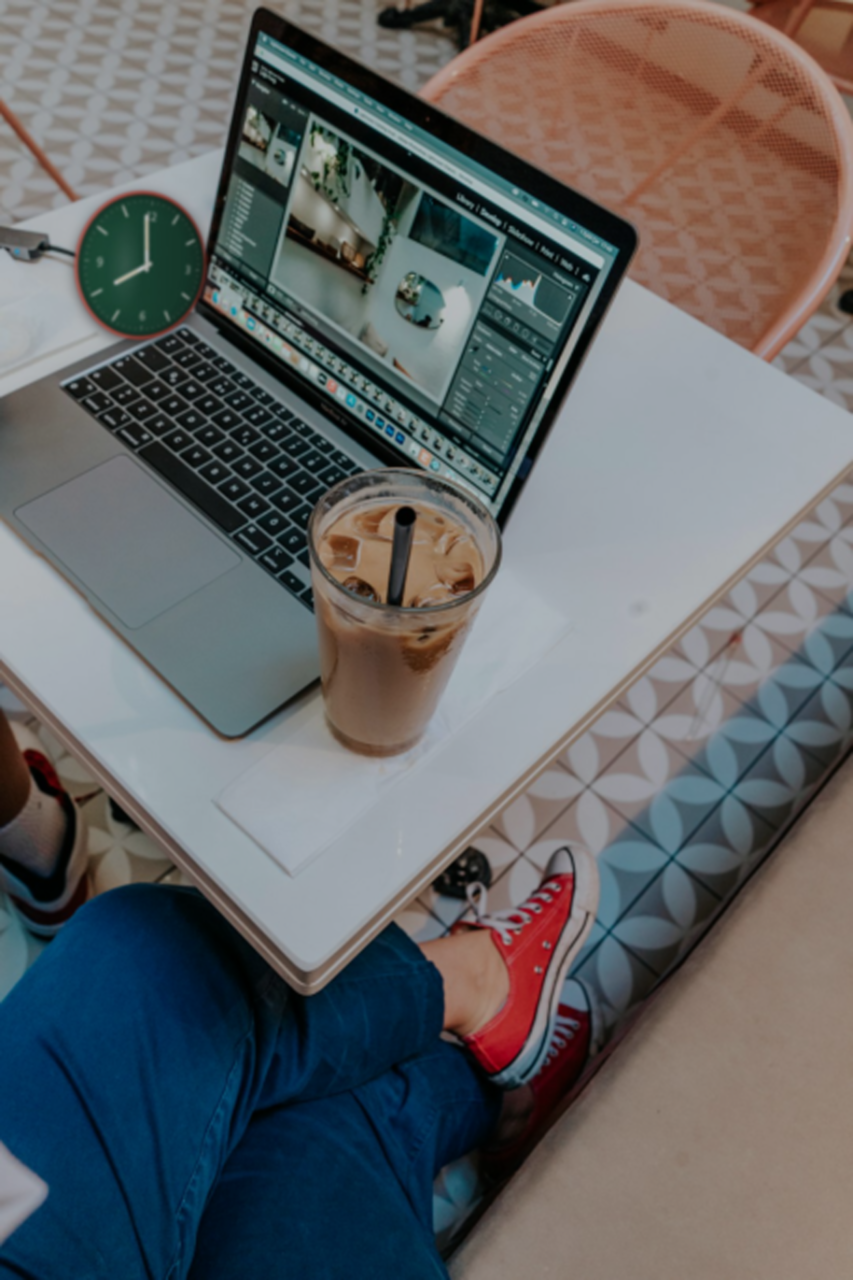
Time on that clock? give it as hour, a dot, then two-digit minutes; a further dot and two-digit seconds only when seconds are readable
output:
7.59
